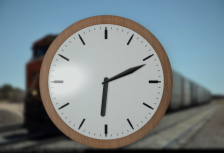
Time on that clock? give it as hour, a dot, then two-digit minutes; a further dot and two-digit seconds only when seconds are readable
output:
6.11
